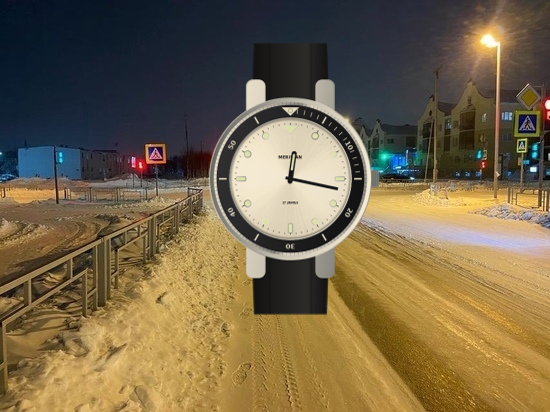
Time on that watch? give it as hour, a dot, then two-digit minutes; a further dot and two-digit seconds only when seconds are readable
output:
12.17
